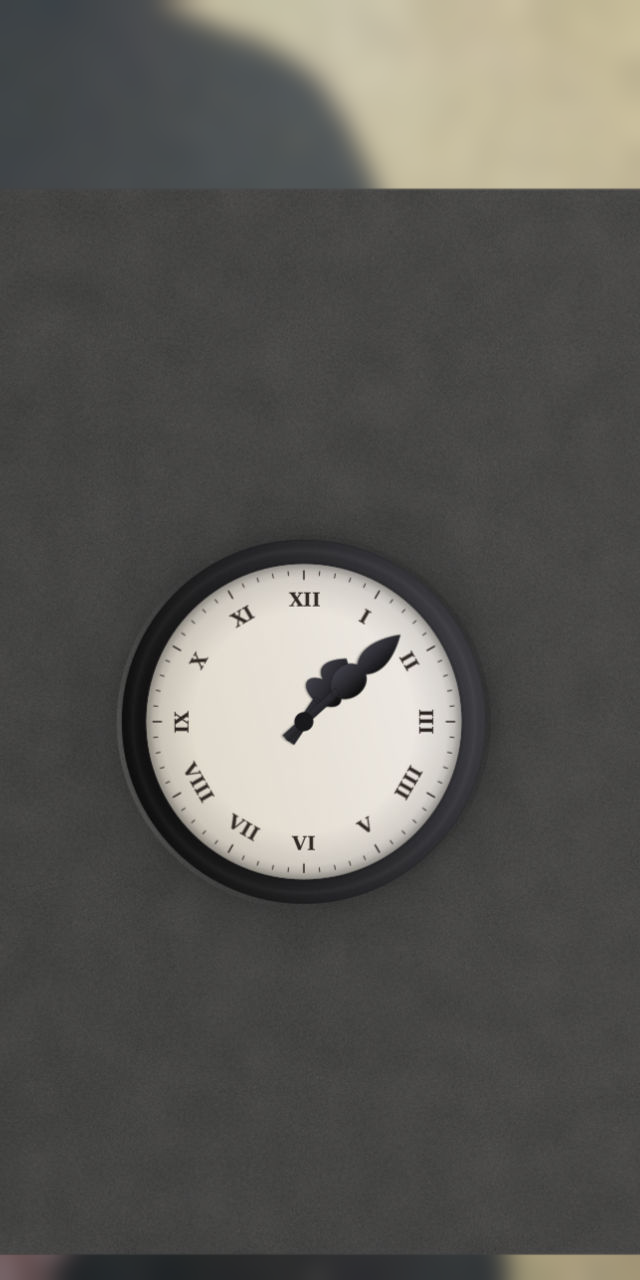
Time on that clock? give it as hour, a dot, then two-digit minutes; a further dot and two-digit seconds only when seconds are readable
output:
1.08
